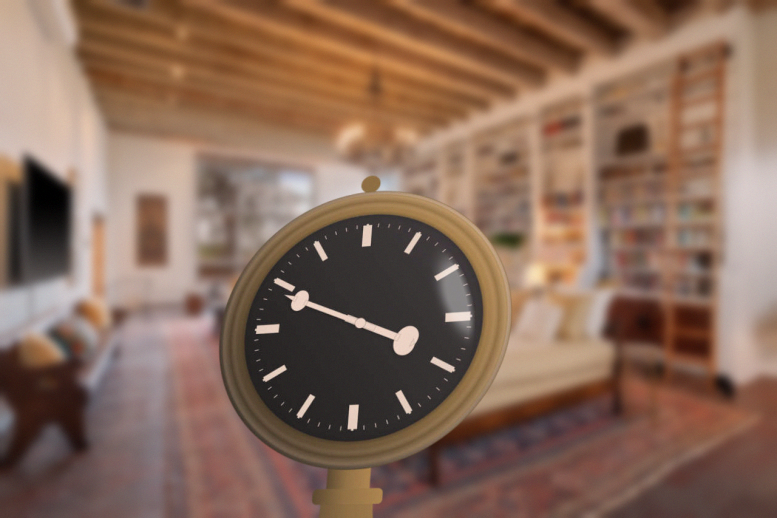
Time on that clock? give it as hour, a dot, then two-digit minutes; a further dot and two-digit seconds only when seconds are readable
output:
3.49
